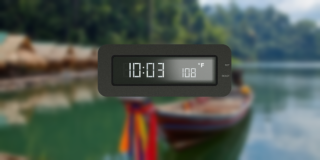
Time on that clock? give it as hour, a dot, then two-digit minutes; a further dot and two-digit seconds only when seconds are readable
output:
10.03
